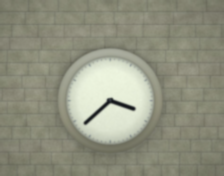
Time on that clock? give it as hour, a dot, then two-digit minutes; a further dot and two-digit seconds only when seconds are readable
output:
3.38
